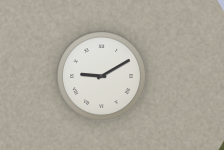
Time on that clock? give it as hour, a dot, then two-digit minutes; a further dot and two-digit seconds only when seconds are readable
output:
9.10
